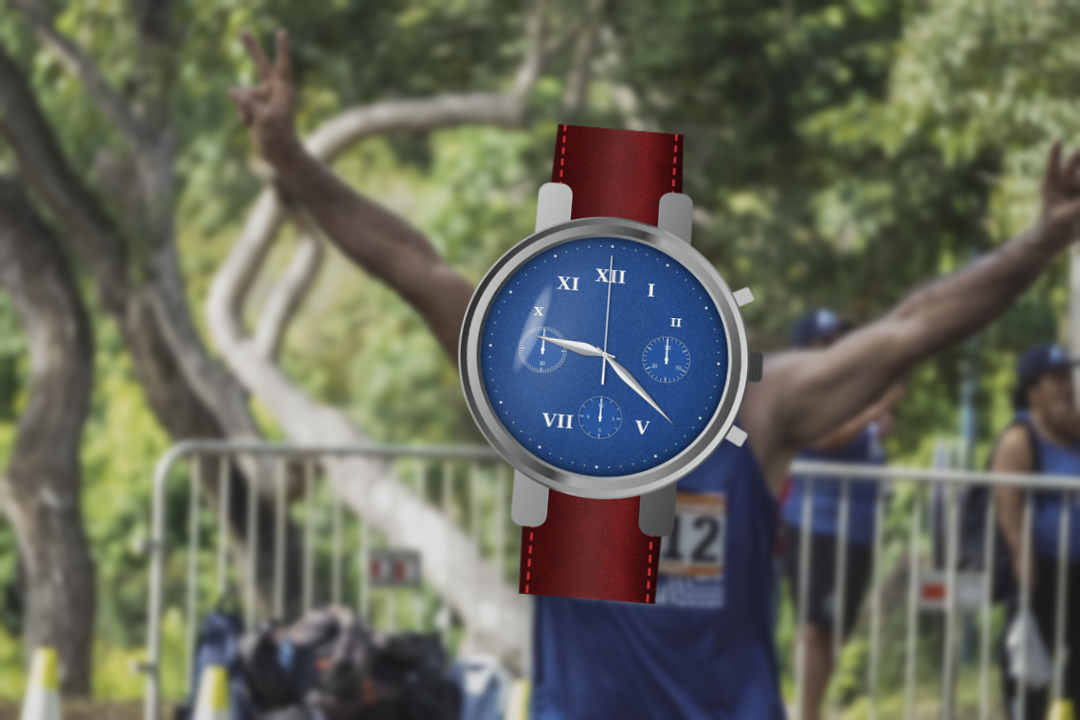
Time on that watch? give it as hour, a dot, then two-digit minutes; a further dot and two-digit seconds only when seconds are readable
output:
9.22
